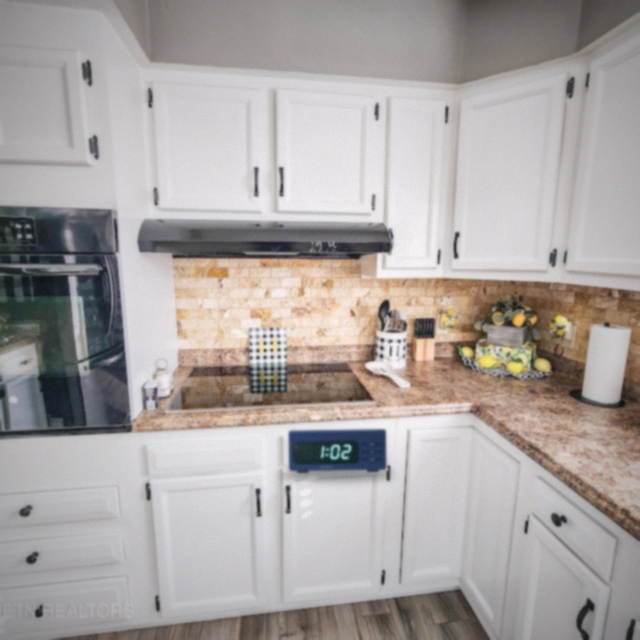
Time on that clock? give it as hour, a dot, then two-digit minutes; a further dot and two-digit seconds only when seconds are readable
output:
1.02
